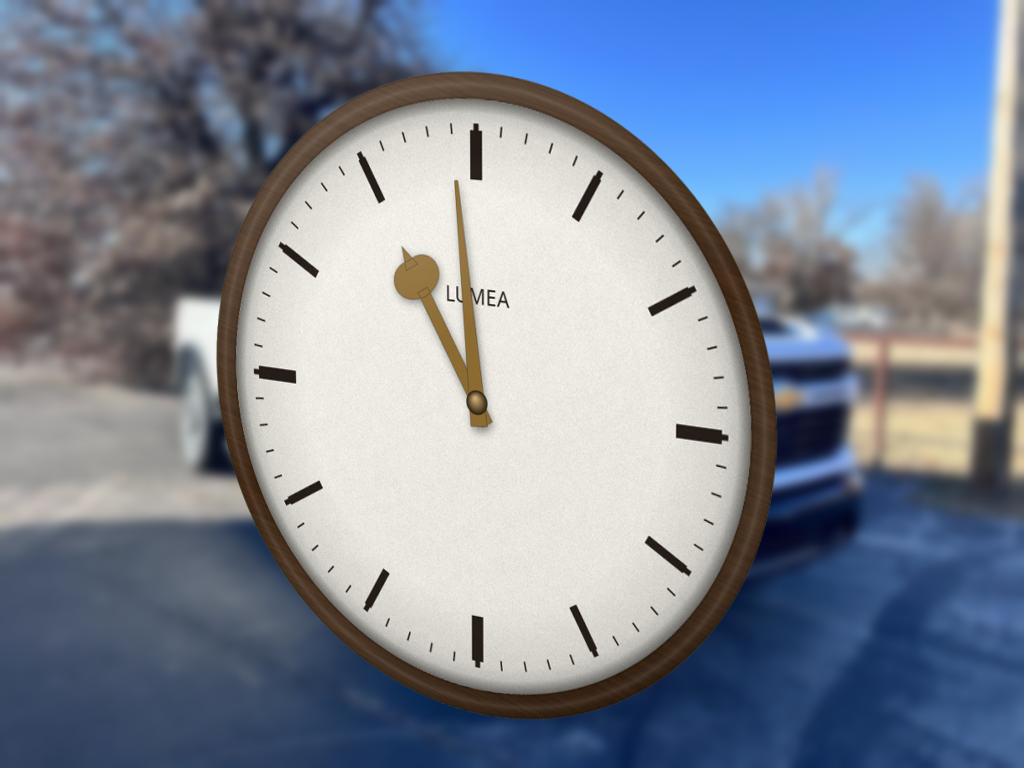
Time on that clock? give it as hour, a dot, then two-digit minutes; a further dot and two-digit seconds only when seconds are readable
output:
10.59
